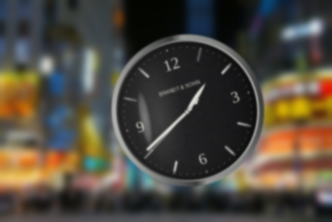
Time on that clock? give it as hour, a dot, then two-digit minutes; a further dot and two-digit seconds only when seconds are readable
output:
1.40.40
